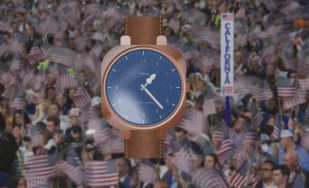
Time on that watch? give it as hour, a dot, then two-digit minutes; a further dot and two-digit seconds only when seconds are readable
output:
1.23
